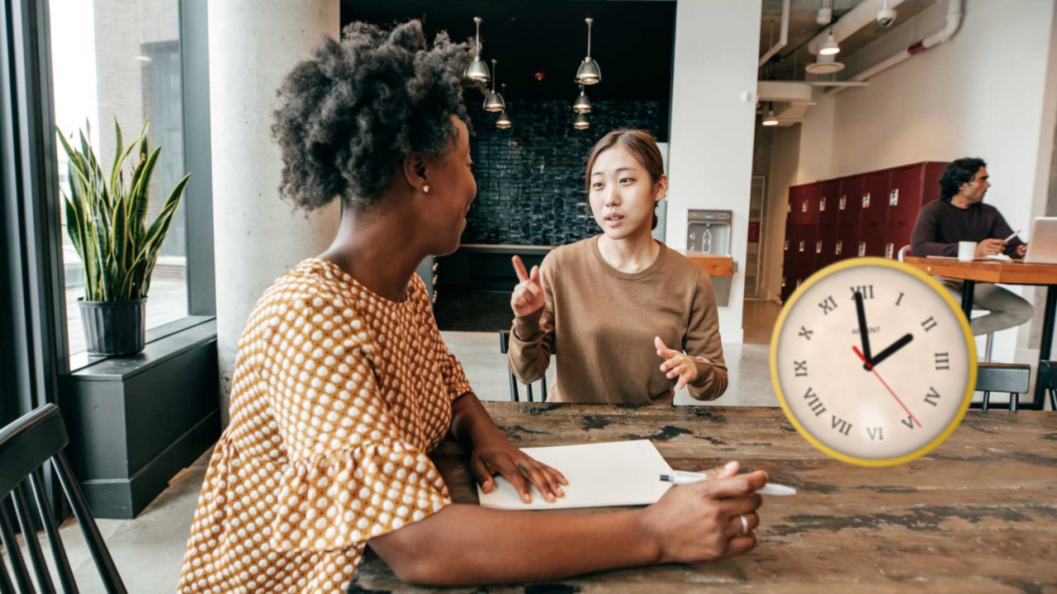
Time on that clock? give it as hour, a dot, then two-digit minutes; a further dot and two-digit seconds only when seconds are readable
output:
1.59.24
